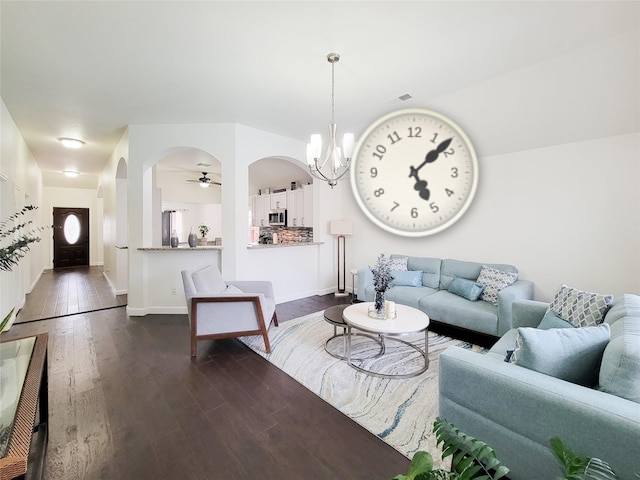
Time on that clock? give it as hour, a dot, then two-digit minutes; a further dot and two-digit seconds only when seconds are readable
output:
5.08
